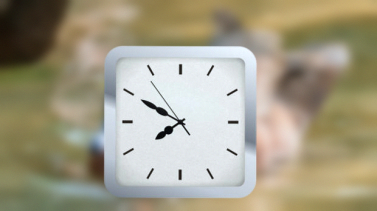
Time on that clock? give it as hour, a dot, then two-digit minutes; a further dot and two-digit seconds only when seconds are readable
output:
7.49.54
